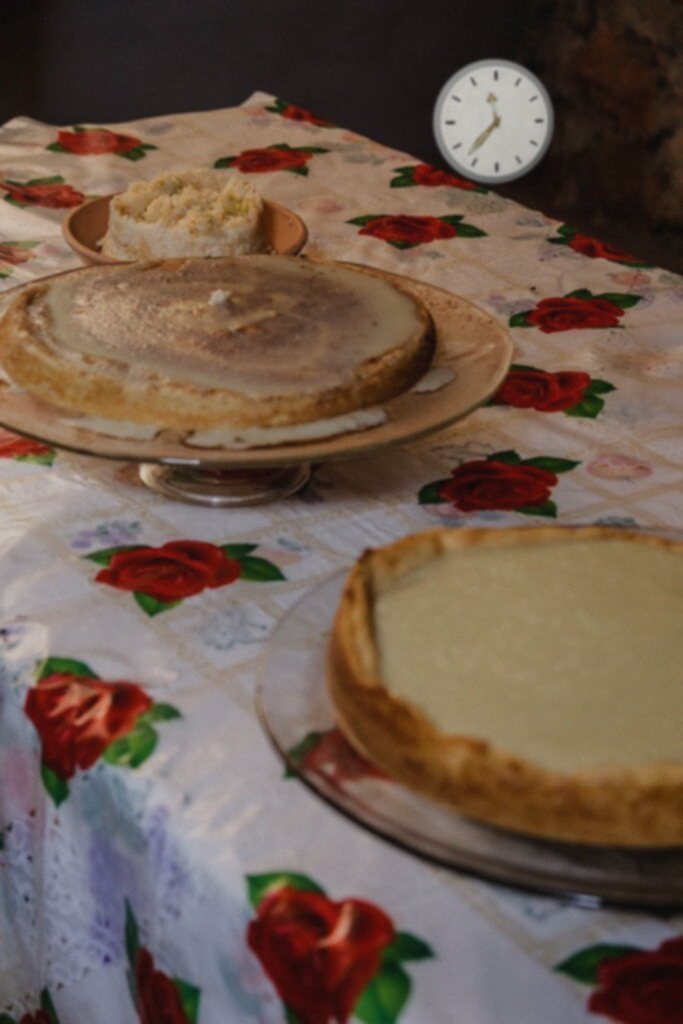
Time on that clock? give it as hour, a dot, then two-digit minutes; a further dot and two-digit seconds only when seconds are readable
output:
11.37
